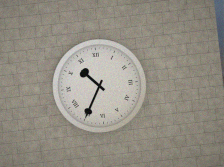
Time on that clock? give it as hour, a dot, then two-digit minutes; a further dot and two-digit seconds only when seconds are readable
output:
10.35
